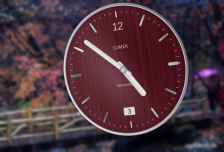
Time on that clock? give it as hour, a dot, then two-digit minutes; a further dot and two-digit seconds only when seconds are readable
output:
4.52
